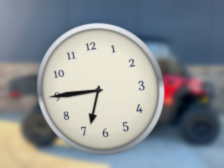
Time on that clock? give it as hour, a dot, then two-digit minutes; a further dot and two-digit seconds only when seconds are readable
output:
6.45
